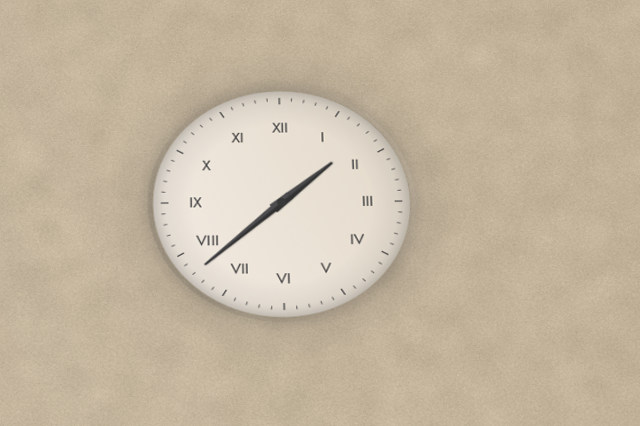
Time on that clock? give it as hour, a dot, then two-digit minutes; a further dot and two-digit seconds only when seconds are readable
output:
1.38
